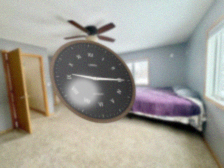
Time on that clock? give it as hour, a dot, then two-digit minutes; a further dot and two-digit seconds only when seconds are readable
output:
9.15
